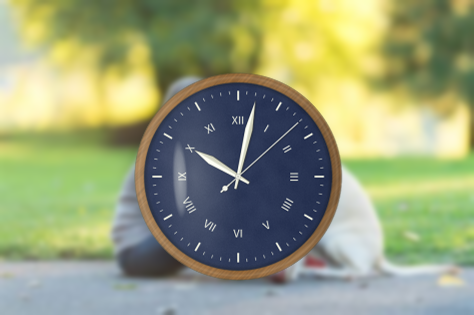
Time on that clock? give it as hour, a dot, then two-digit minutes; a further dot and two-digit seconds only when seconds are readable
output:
10.02.08
